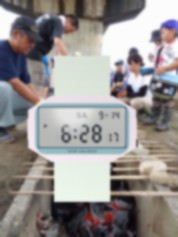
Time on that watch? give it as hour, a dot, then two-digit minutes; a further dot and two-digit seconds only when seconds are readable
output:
6.28
